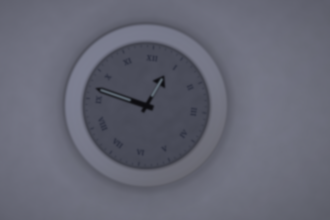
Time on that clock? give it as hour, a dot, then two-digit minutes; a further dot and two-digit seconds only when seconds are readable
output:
12.47
